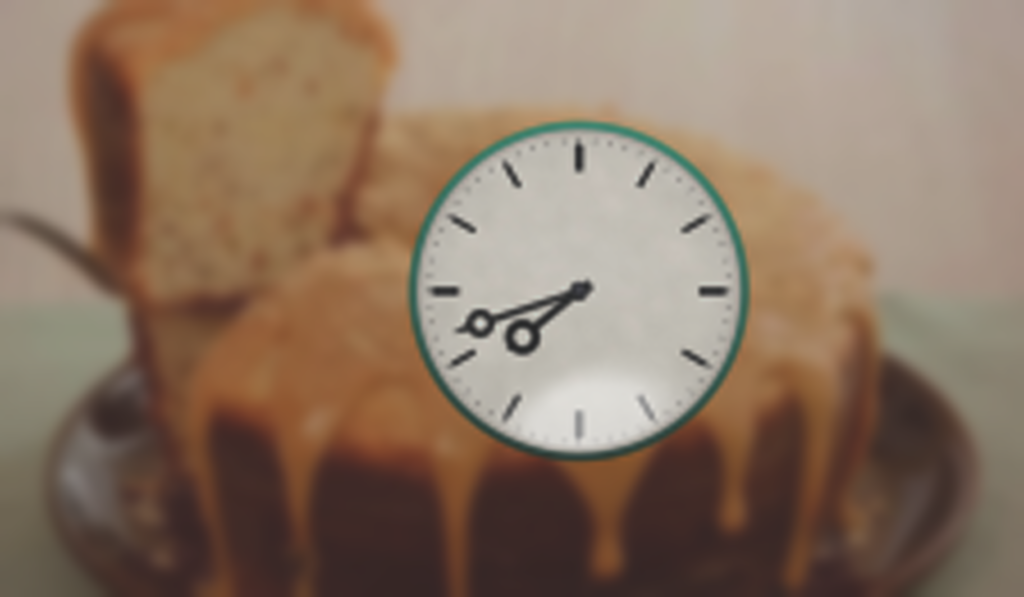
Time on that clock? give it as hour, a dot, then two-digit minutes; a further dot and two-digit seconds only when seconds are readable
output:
7.42
